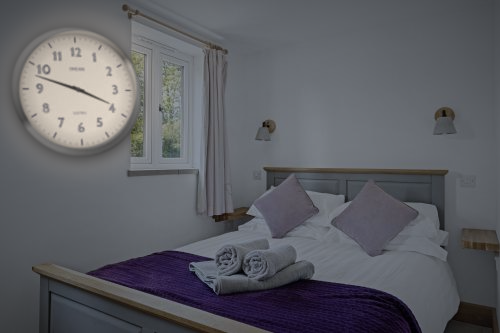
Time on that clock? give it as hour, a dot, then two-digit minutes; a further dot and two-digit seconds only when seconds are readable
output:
3.48
